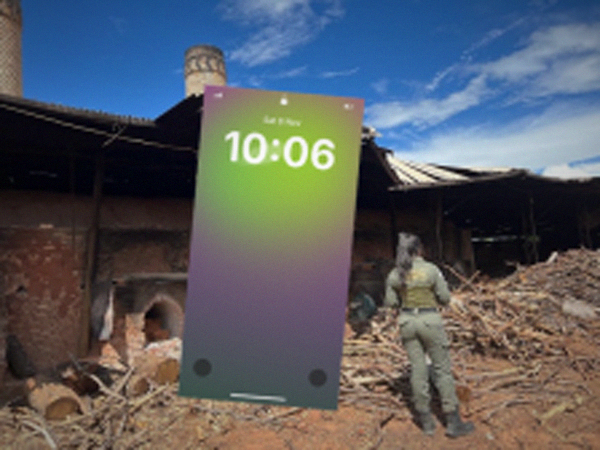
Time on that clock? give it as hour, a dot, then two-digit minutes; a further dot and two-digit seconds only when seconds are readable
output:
10.06
